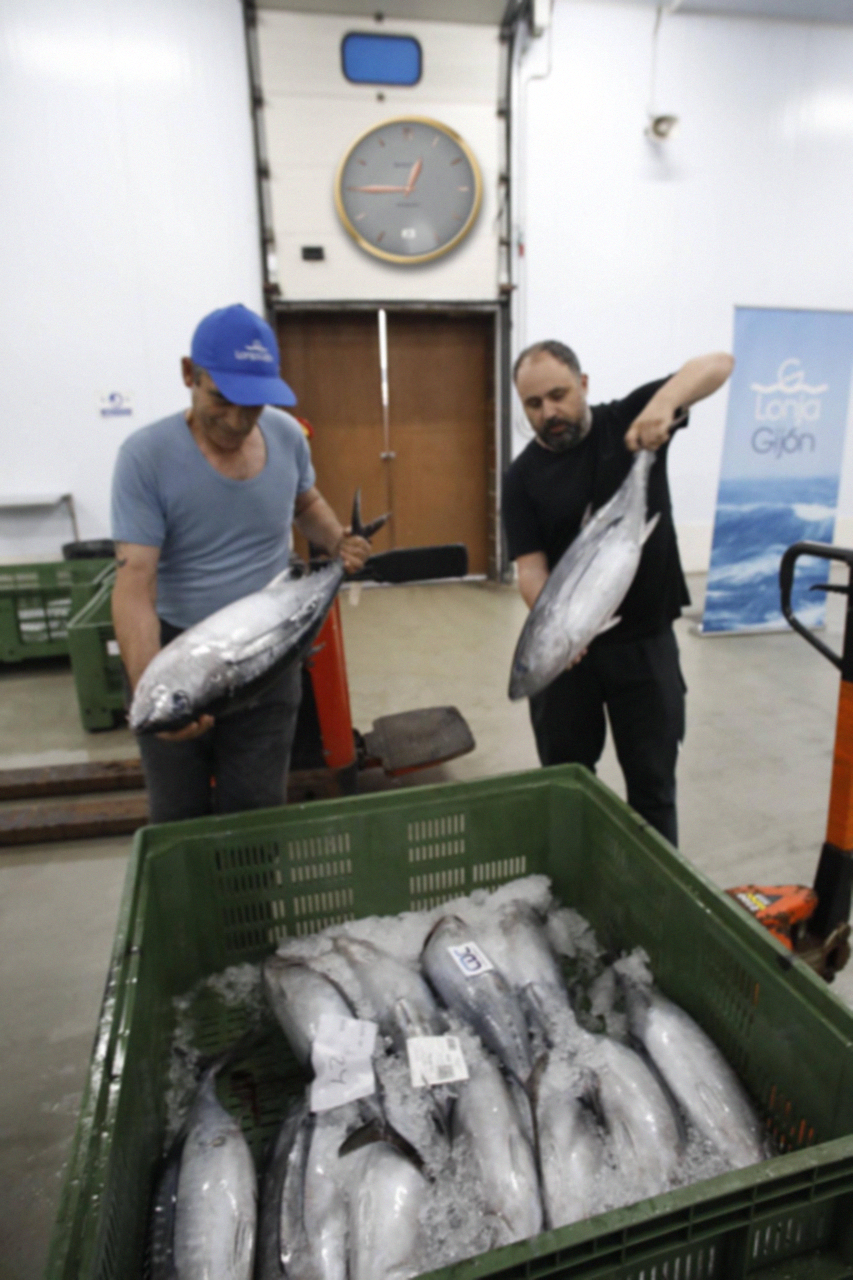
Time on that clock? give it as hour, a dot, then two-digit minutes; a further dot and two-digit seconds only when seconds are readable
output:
12.45
